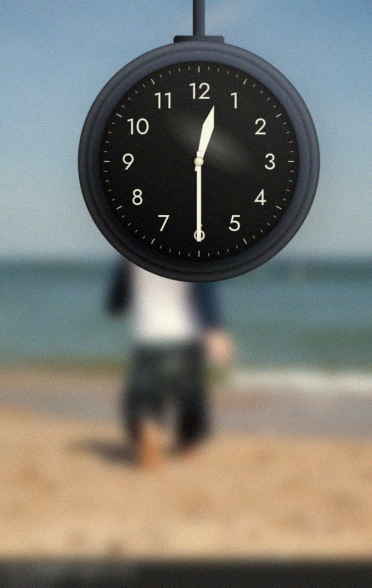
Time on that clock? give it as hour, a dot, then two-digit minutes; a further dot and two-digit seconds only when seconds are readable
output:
12.30
